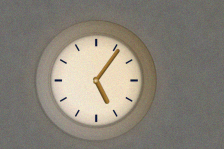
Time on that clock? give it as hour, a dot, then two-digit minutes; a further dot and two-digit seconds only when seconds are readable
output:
5.06
